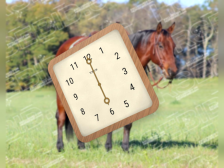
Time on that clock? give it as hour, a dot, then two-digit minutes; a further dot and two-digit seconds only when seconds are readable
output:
6.00
